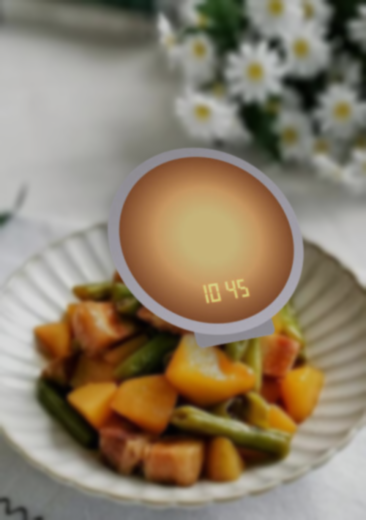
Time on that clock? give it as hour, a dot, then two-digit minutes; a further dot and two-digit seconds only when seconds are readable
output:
10.45
